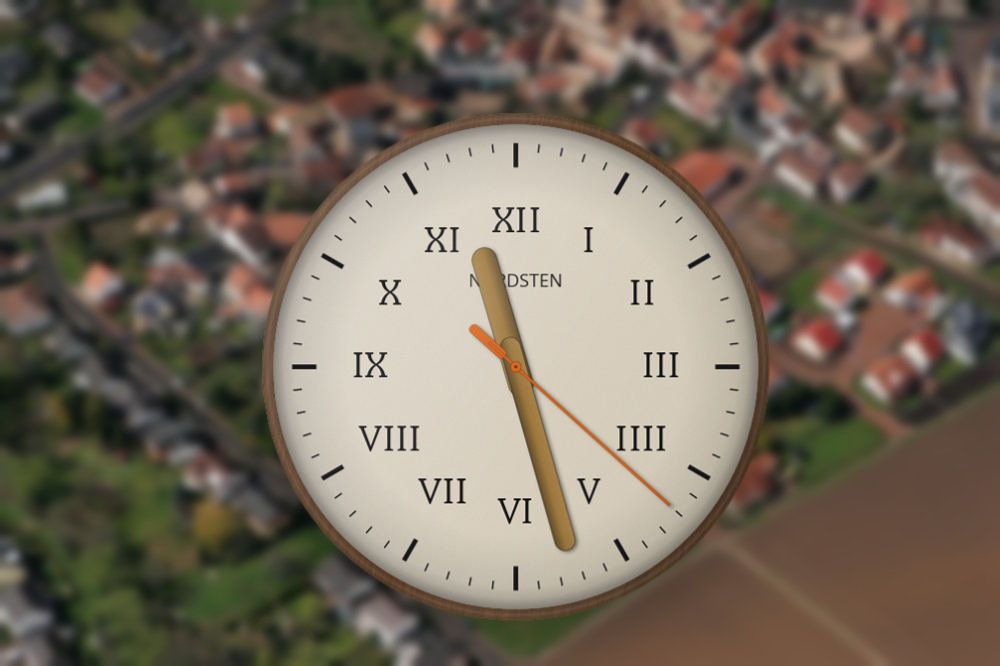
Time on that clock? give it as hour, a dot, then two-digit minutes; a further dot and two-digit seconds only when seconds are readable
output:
11.27.22
